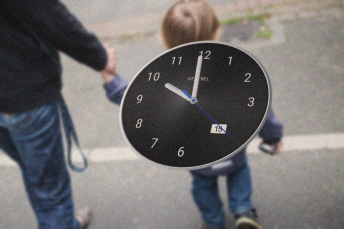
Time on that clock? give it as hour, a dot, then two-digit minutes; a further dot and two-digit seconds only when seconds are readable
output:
9.59.22
